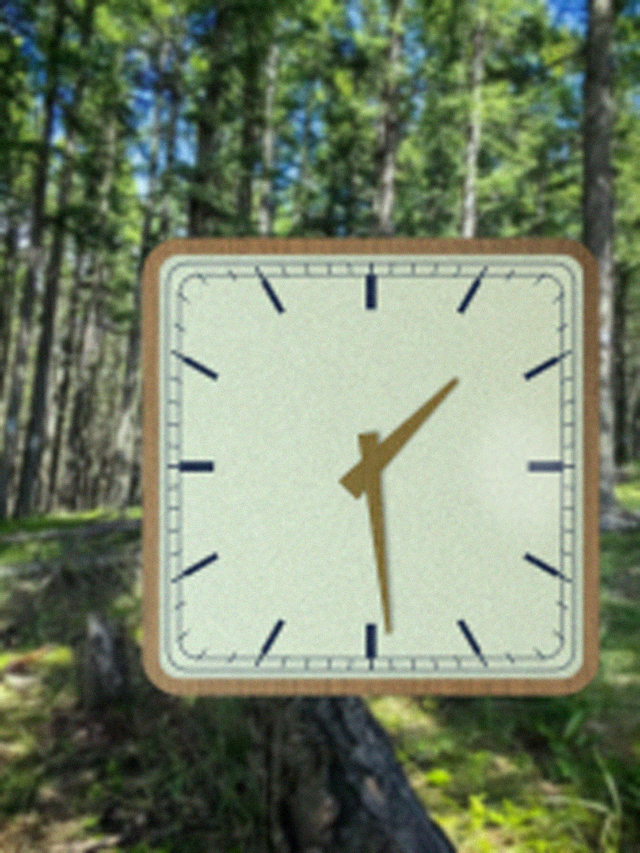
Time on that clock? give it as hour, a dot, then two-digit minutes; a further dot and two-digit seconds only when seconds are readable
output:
1.29
